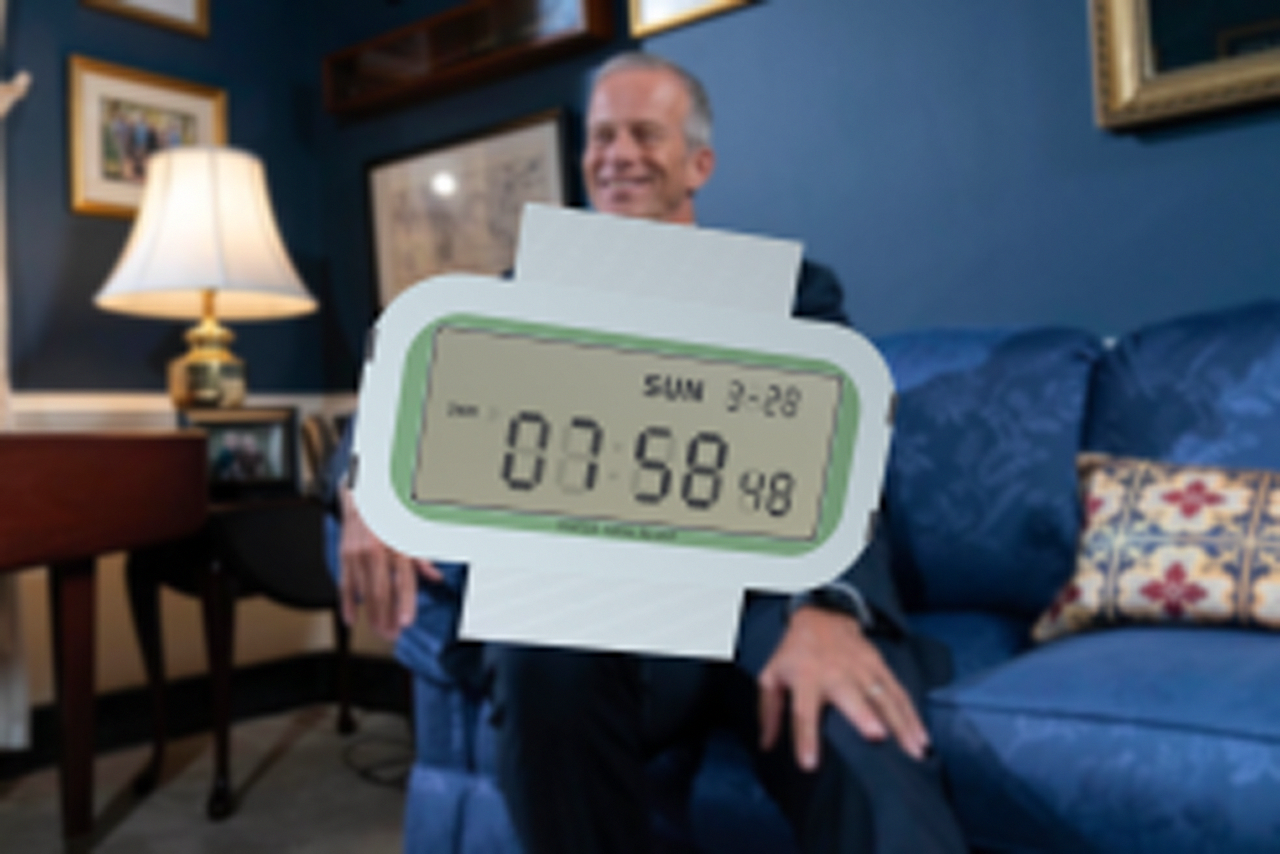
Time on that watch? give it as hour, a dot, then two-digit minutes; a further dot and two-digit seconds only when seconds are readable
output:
7.58.48
